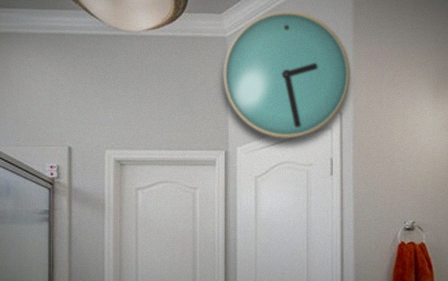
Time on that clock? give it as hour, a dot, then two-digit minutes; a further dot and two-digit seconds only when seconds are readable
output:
2.28
